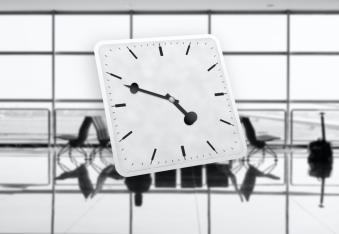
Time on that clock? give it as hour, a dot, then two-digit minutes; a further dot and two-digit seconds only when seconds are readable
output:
4.49
